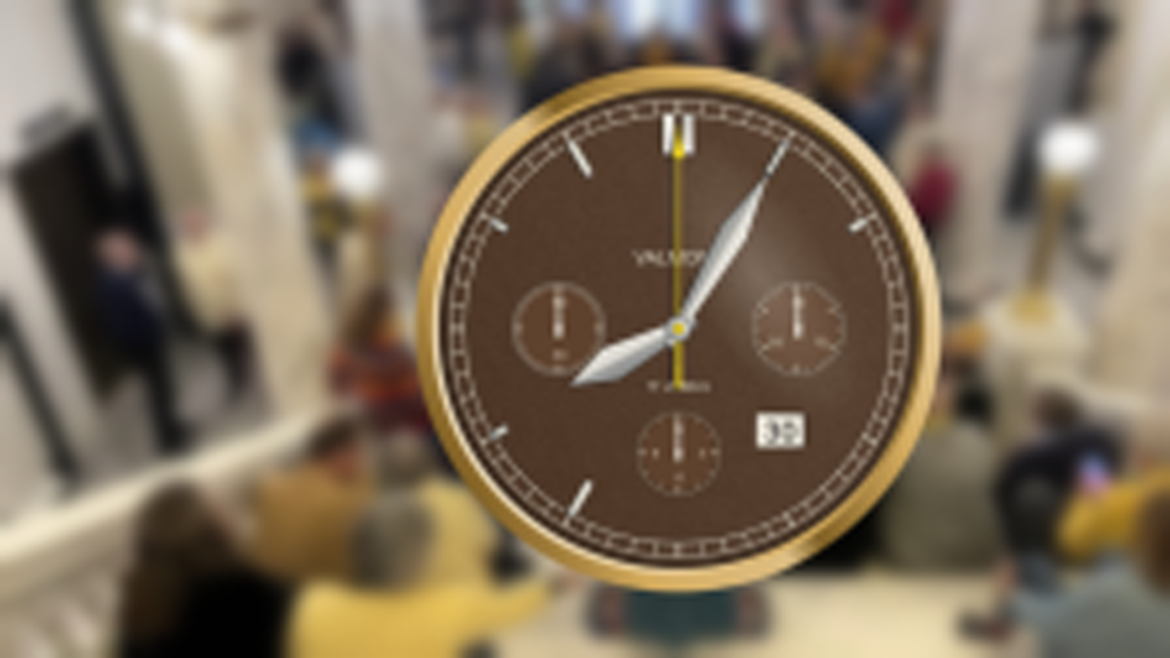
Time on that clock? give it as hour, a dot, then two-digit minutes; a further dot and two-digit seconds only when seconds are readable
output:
8.05
